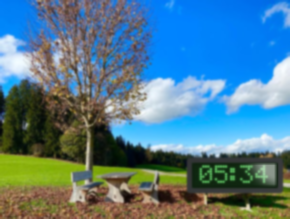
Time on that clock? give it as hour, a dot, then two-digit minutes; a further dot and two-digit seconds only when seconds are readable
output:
5.34
